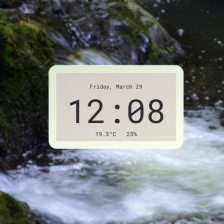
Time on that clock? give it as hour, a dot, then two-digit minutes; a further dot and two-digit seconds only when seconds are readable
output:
12.08
